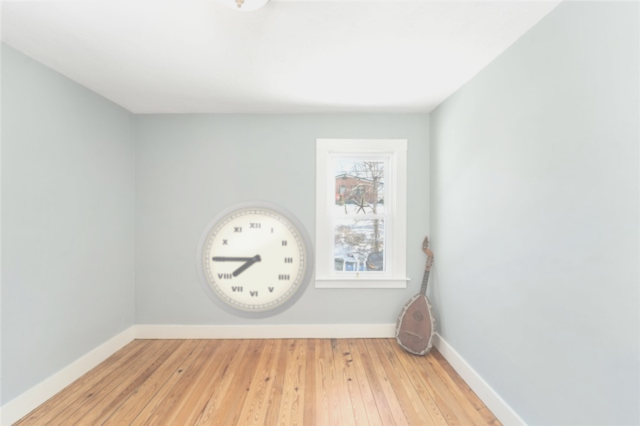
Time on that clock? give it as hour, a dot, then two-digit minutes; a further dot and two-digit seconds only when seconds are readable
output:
7.45
